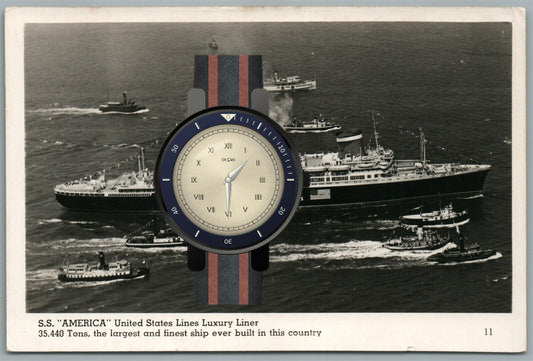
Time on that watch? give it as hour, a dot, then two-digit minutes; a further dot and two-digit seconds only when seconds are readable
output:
1.30
